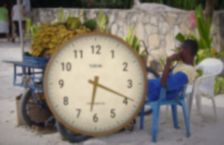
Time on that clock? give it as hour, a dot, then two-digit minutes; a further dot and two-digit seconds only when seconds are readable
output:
6.19
